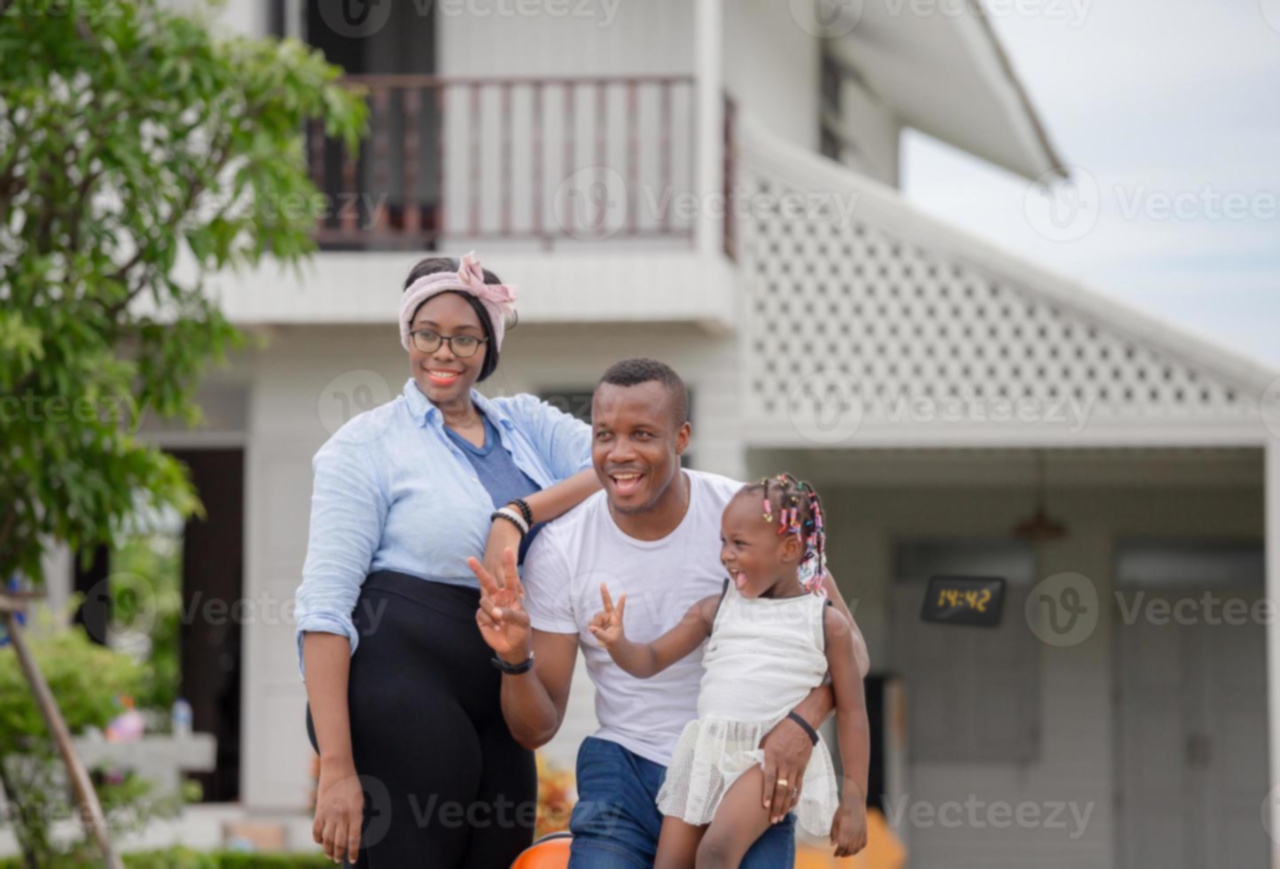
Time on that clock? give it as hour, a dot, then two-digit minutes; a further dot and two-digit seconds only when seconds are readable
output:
14.42
